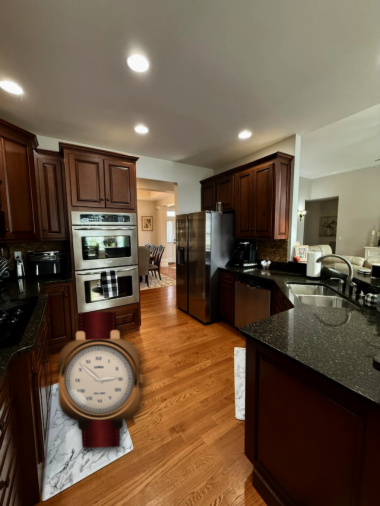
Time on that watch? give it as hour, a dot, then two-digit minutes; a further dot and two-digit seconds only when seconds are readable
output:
2.52
